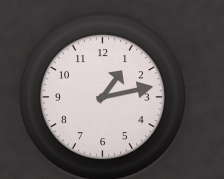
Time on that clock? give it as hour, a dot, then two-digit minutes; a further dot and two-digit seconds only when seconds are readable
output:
1.13
